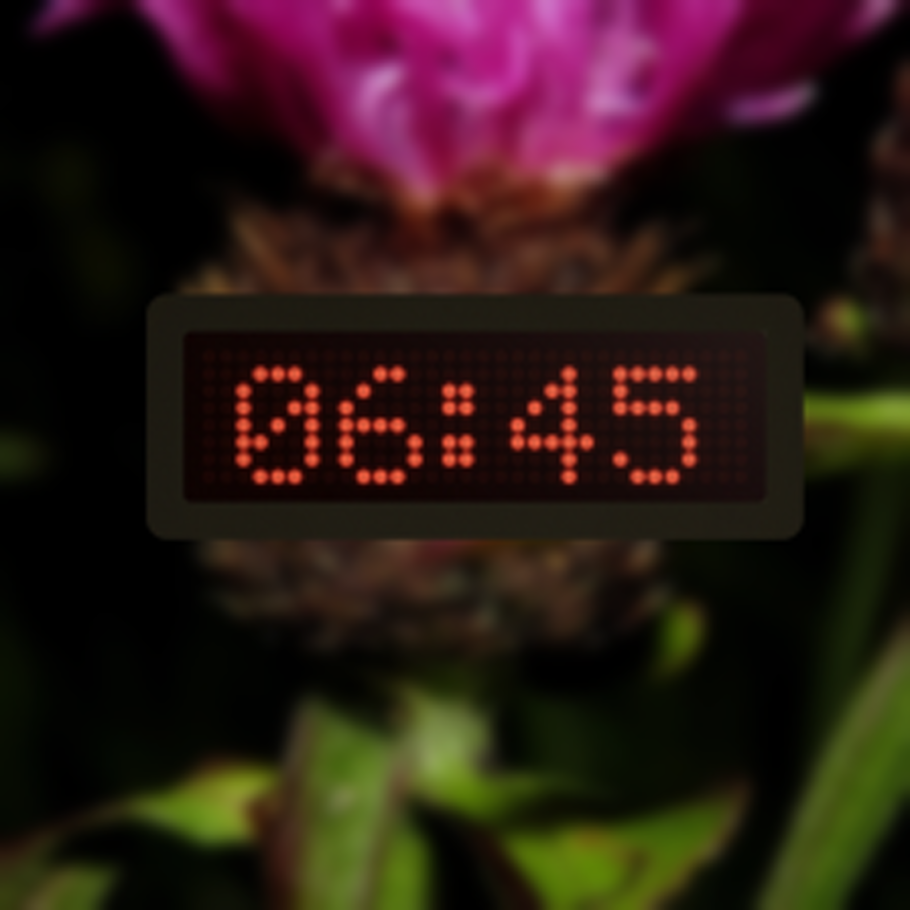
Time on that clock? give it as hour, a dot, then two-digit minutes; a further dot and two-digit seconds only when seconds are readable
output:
6.45
